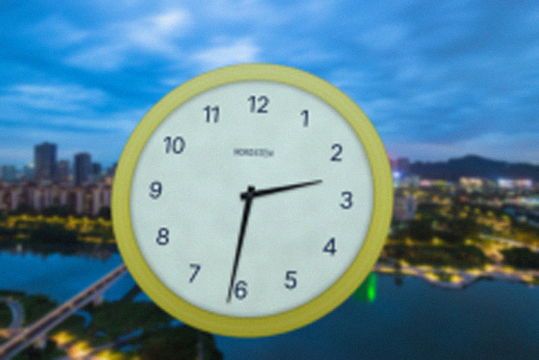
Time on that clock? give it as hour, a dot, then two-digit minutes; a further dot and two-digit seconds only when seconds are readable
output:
2.31
